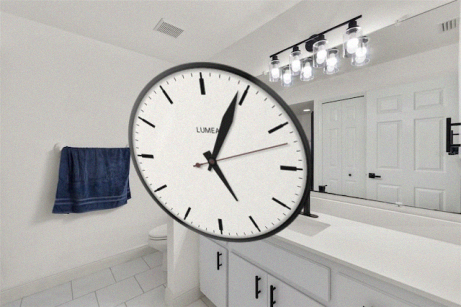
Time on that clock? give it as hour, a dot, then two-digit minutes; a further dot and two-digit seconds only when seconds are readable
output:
5.04.12
